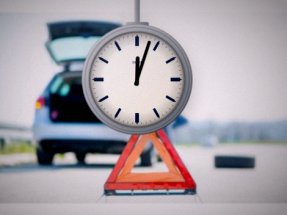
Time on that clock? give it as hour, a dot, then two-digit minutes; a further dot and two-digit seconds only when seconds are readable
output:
12.03
